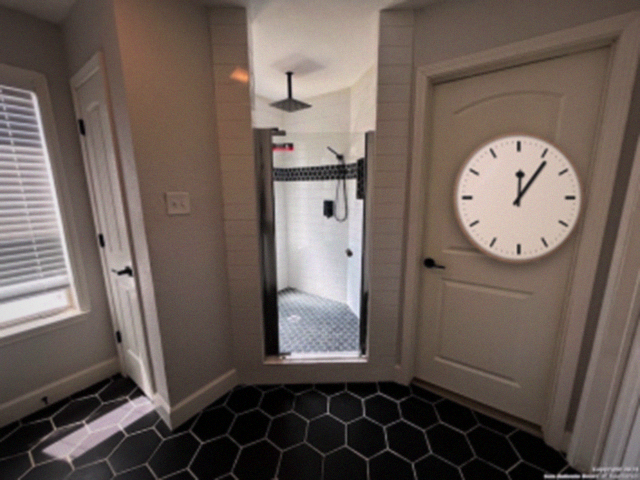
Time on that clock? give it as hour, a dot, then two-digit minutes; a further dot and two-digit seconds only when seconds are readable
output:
12.06
